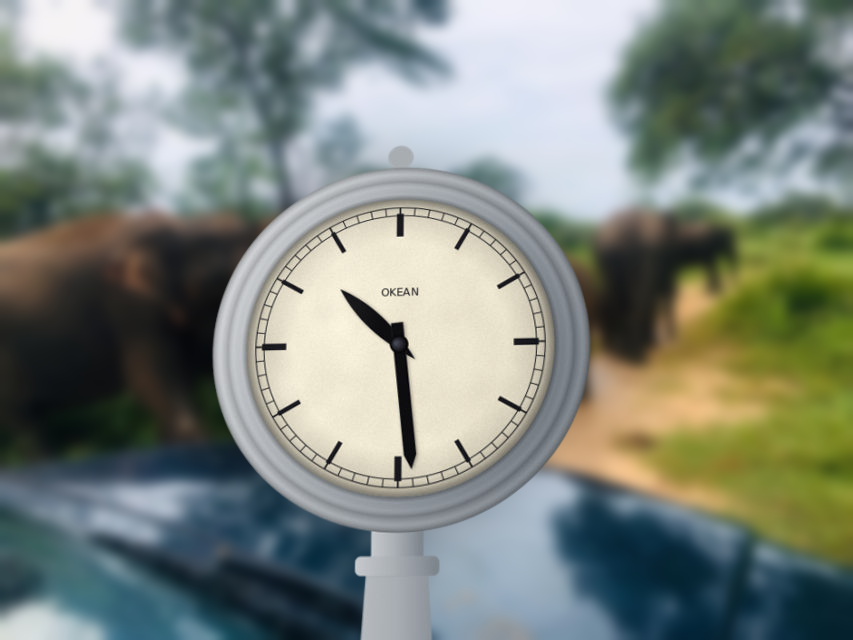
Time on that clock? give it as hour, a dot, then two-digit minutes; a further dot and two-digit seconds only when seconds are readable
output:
10.29
